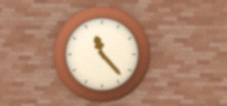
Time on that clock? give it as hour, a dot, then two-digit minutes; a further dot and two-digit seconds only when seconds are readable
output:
11.23
